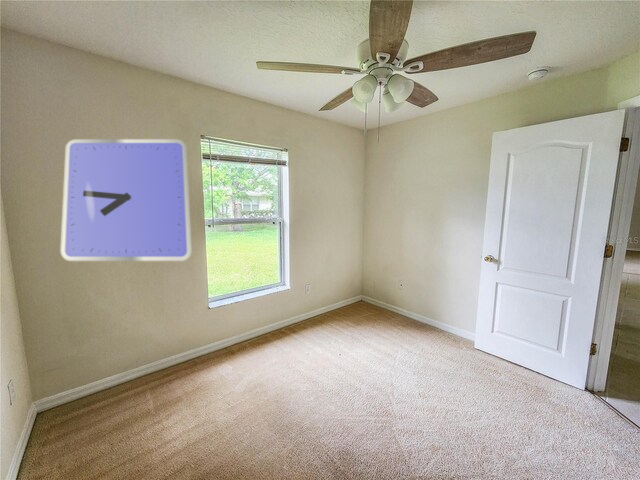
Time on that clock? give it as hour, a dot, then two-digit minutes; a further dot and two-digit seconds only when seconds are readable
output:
7.46
